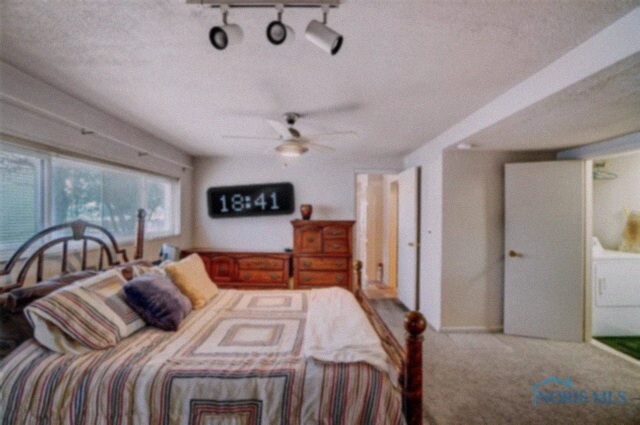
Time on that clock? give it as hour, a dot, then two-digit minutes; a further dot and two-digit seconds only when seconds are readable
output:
18.41
